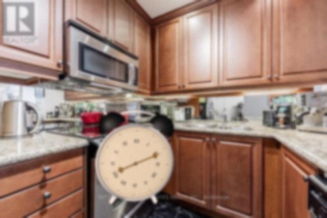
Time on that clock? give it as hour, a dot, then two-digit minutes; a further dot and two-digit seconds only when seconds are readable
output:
8.11
